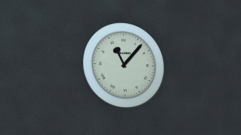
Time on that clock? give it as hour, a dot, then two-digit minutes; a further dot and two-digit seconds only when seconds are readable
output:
11.07
